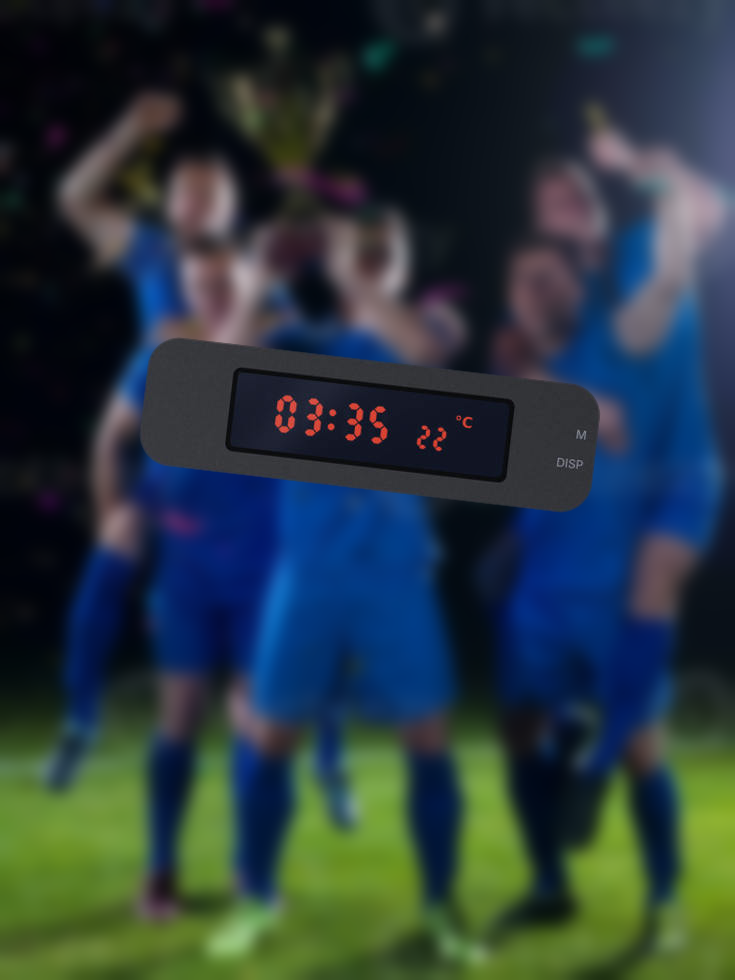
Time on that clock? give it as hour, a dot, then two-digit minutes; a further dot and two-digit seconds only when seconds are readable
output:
3.35
